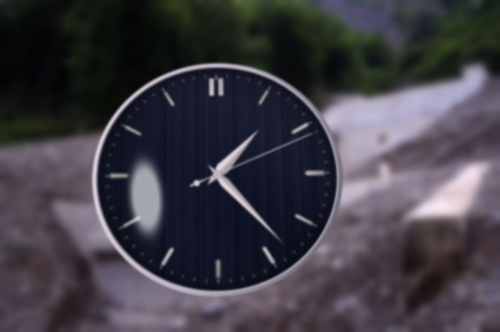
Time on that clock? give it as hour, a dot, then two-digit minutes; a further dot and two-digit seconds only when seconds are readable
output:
1.23.11
